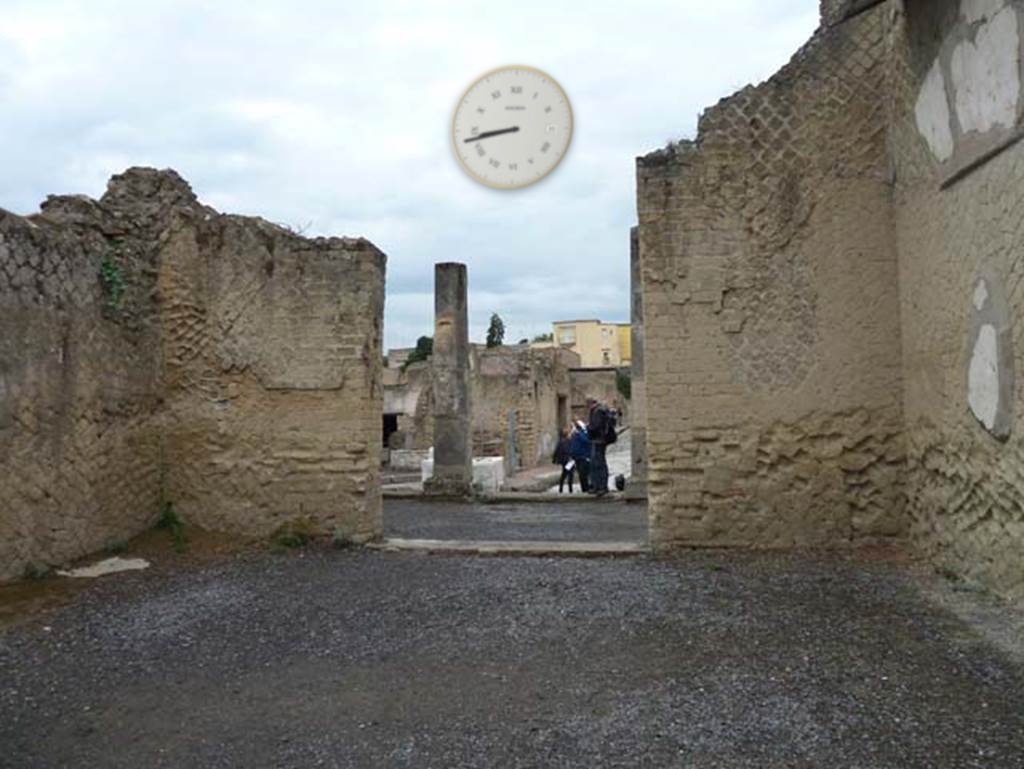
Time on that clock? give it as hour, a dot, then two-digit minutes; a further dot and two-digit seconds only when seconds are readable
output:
8.43
